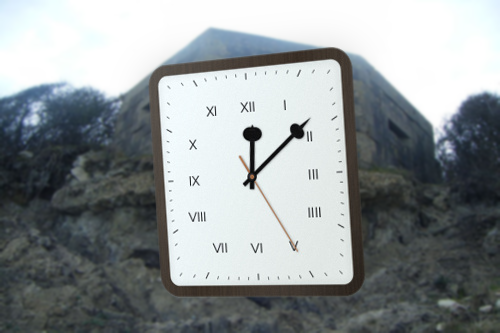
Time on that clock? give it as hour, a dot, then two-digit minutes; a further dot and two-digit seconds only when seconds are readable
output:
12.08.25
